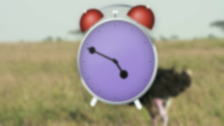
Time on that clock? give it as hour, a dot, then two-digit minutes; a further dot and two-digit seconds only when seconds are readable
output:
4.49
